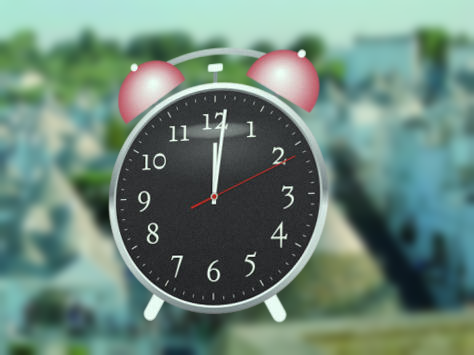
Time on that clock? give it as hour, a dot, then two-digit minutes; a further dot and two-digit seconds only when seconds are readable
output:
12.01.11
